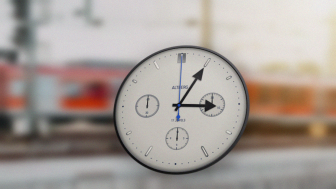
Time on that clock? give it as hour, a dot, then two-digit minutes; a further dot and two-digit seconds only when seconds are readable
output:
3.05
